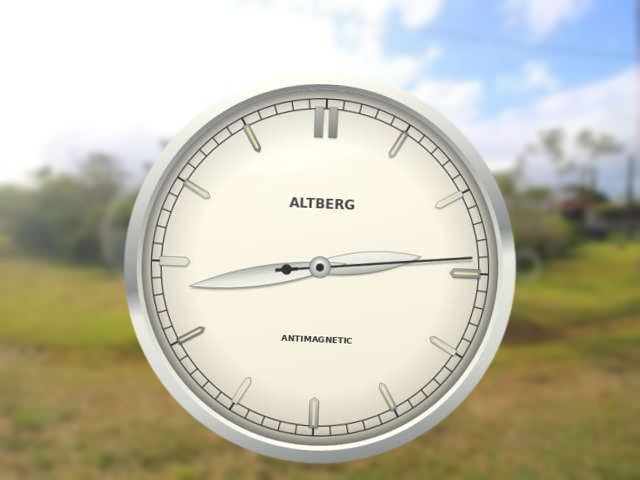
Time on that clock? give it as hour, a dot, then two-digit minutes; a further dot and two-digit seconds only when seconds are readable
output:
2.43.14
